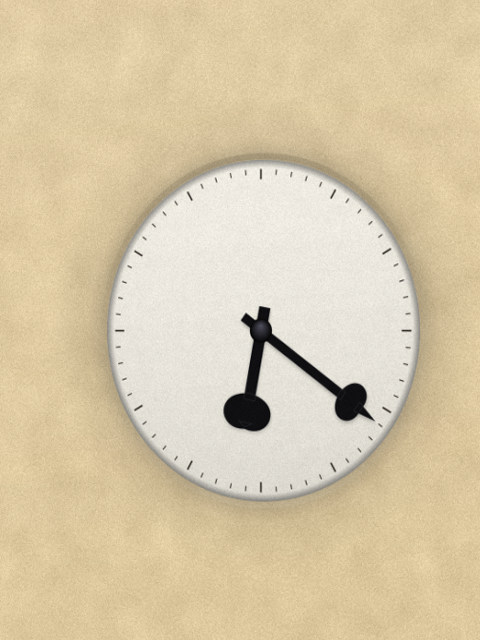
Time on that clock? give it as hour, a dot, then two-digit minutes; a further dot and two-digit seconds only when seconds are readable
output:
6.21
